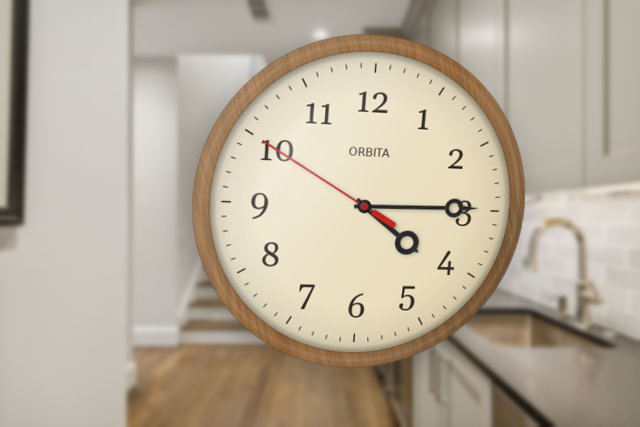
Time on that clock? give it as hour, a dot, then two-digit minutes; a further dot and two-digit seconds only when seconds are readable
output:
4.14.50
